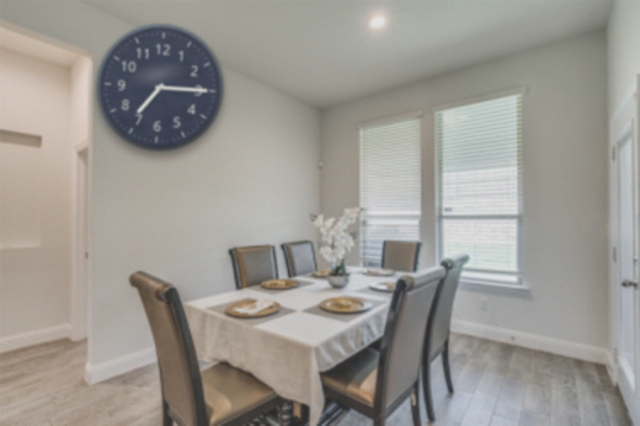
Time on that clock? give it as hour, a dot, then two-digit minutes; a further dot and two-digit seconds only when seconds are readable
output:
7.15
